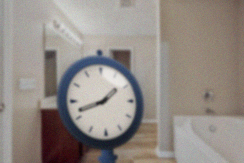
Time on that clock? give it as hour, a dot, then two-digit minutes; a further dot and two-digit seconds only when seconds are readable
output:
1.42
